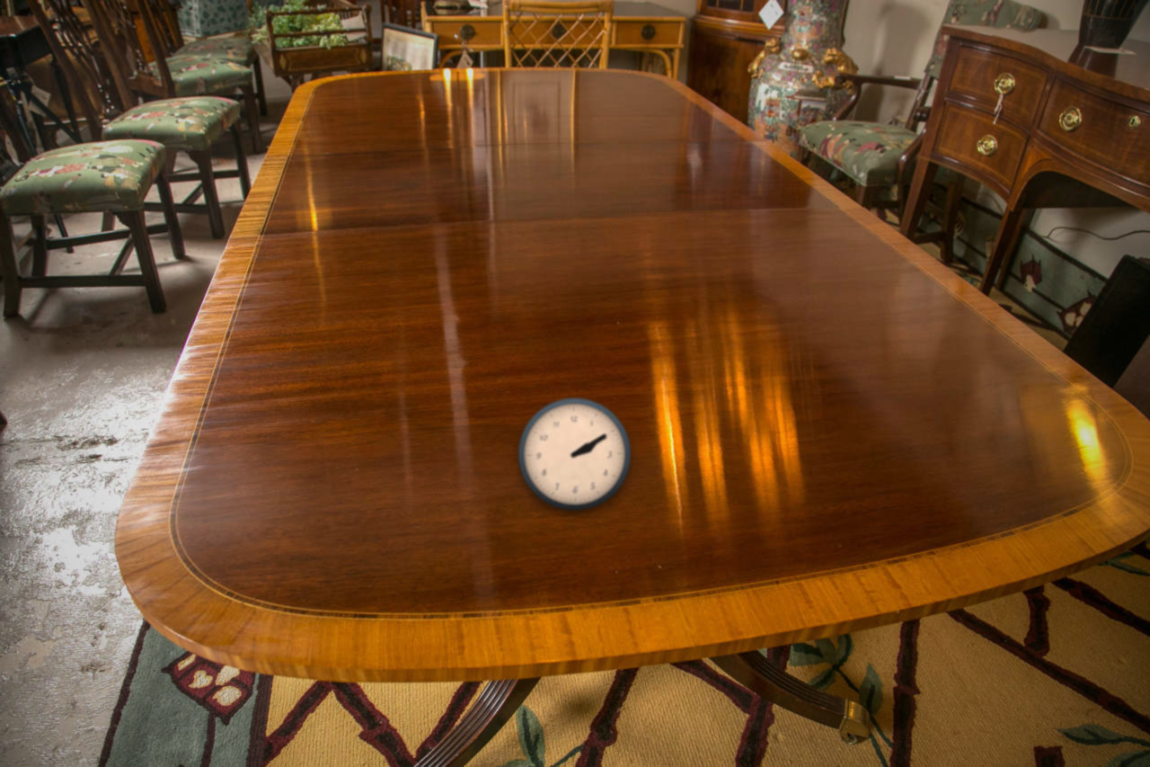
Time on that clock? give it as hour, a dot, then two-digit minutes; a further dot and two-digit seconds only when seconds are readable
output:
2.10
